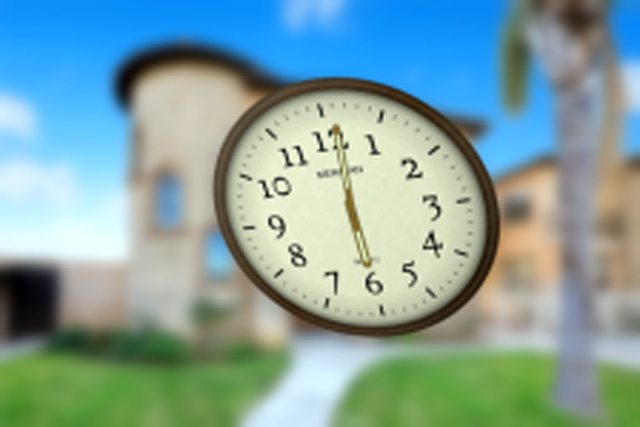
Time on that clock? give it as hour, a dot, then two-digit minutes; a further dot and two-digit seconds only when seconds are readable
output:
6.01
